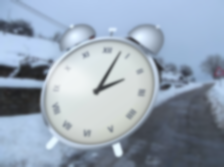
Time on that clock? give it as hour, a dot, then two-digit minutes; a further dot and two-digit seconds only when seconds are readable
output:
2.03
